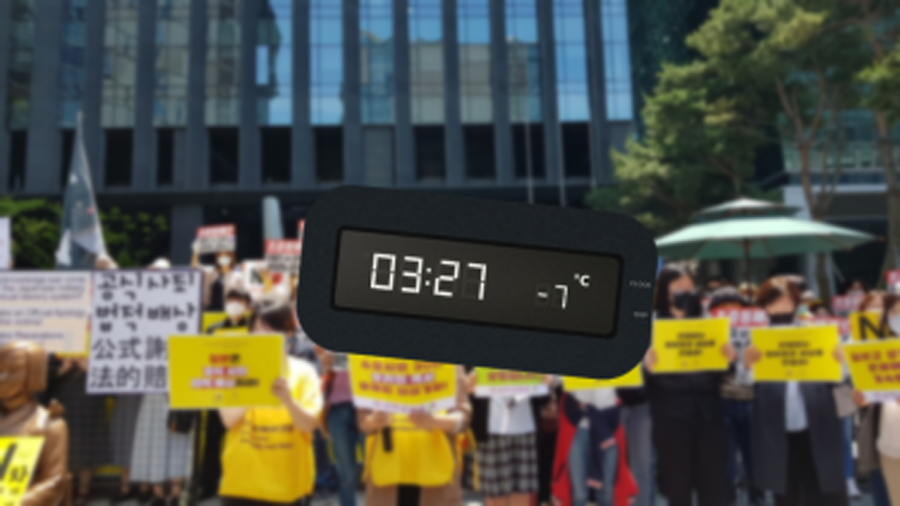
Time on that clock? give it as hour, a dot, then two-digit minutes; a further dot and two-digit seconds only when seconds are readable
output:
3.27
